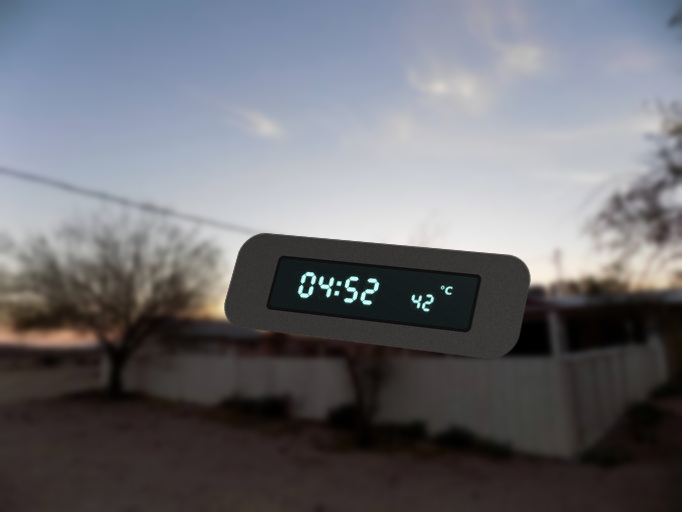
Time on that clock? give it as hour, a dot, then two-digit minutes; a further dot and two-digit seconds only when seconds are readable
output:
4.52
